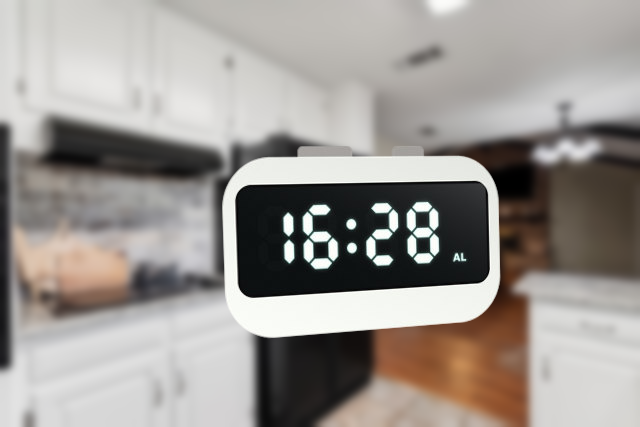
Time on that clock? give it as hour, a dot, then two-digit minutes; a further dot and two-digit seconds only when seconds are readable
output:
16.28
